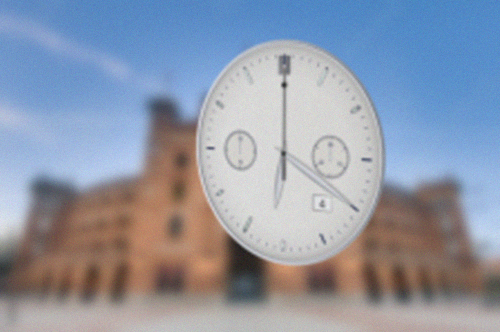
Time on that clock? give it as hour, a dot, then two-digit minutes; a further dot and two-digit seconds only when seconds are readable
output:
6.20
